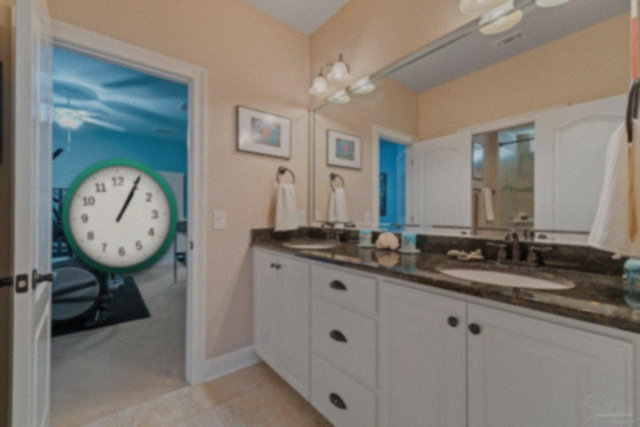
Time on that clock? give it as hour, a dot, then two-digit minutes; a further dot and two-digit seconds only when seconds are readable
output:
1.05
